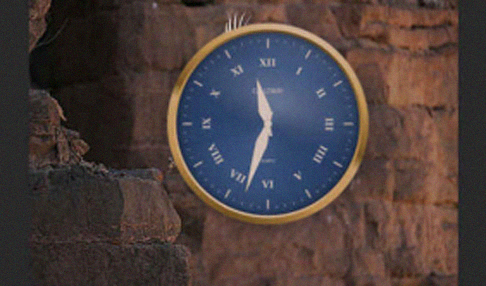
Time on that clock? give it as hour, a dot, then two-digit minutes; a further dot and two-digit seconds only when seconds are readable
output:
11.33
